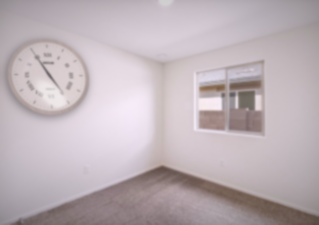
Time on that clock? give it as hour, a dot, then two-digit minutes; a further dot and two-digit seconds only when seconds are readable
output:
4.55
